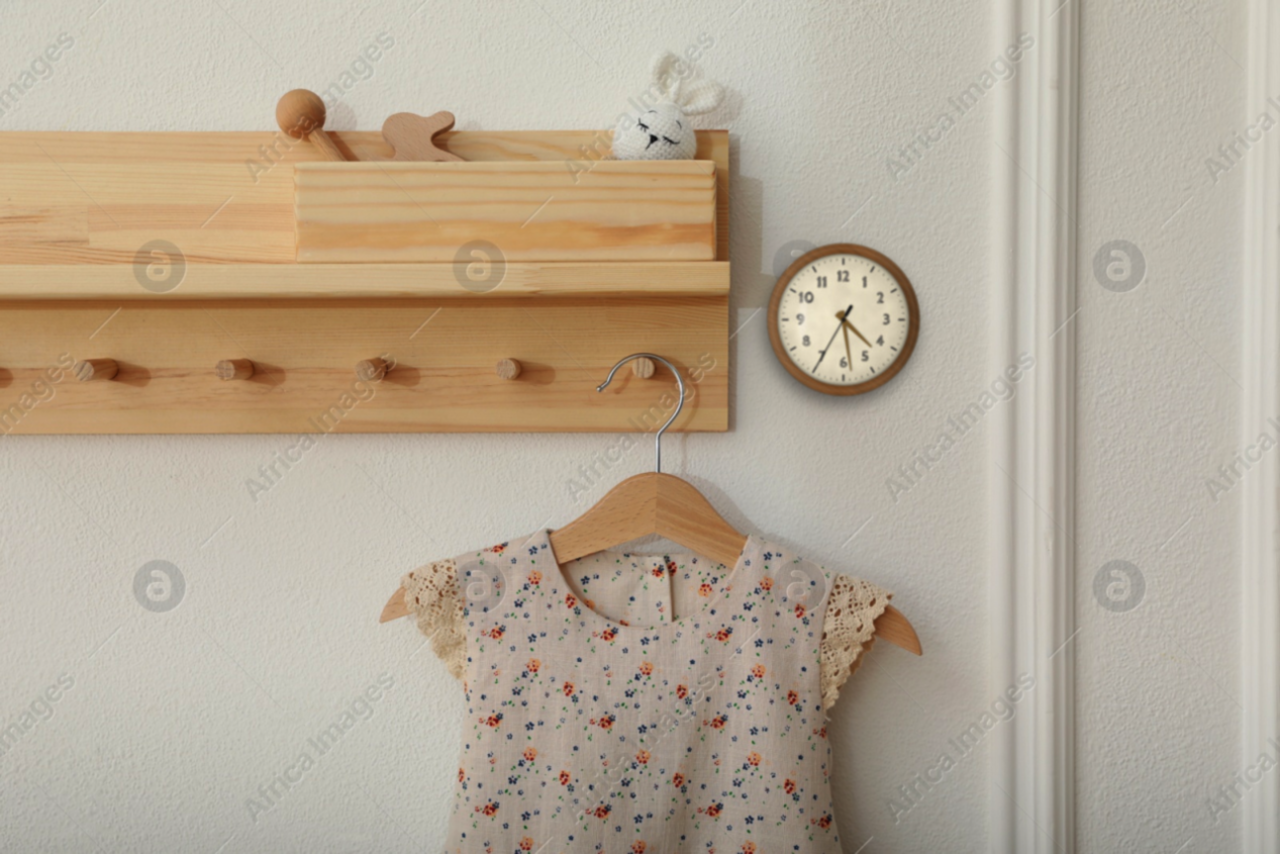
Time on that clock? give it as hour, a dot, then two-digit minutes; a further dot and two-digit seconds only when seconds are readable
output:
4.28.35
